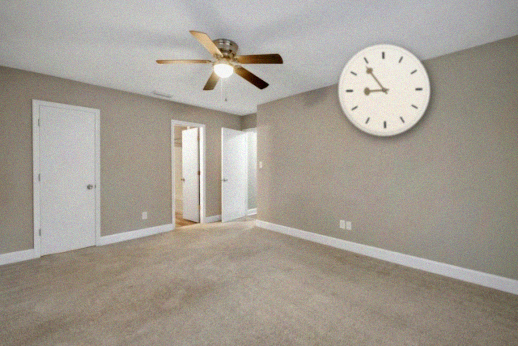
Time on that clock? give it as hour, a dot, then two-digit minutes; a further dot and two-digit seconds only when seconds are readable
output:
8.54
